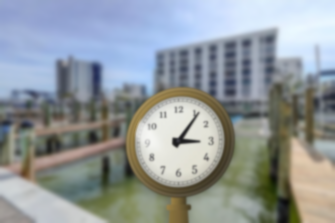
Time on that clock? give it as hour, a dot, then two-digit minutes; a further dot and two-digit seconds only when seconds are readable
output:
3.06
